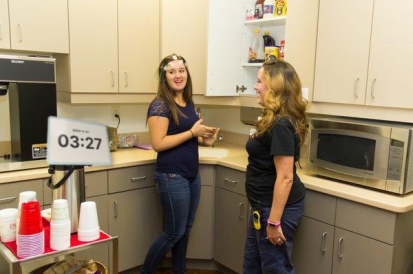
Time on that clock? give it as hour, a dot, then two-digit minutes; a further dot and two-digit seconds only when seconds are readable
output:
3.27
